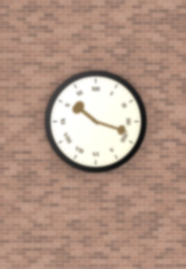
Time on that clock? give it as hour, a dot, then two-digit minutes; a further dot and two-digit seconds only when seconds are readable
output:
10.18
